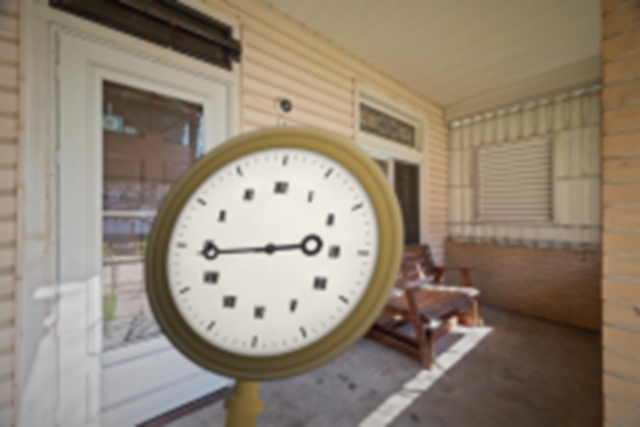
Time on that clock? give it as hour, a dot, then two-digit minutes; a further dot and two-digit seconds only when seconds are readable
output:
2.44
